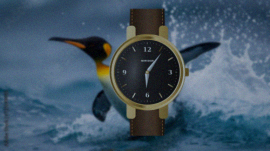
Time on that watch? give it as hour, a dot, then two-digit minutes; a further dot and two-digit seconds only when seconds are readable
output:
6.06
